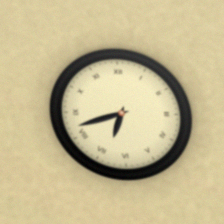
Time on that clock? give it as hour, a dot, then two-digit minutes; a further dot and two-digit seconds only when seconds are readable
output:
6.42
